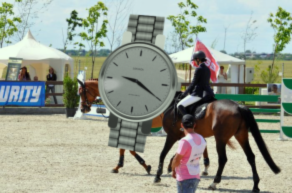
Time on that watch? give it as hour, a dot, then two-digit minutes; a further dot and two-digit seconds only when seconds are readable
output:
9.20
